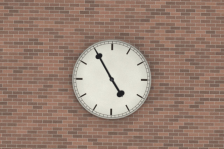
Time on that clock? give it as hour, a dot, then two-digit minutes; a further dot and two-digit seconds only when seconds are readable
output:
4.55
